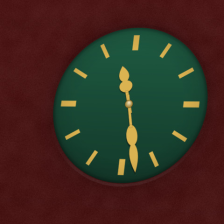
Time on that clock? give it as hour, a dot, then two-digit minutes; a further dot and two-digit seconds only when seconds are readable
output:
11.28
